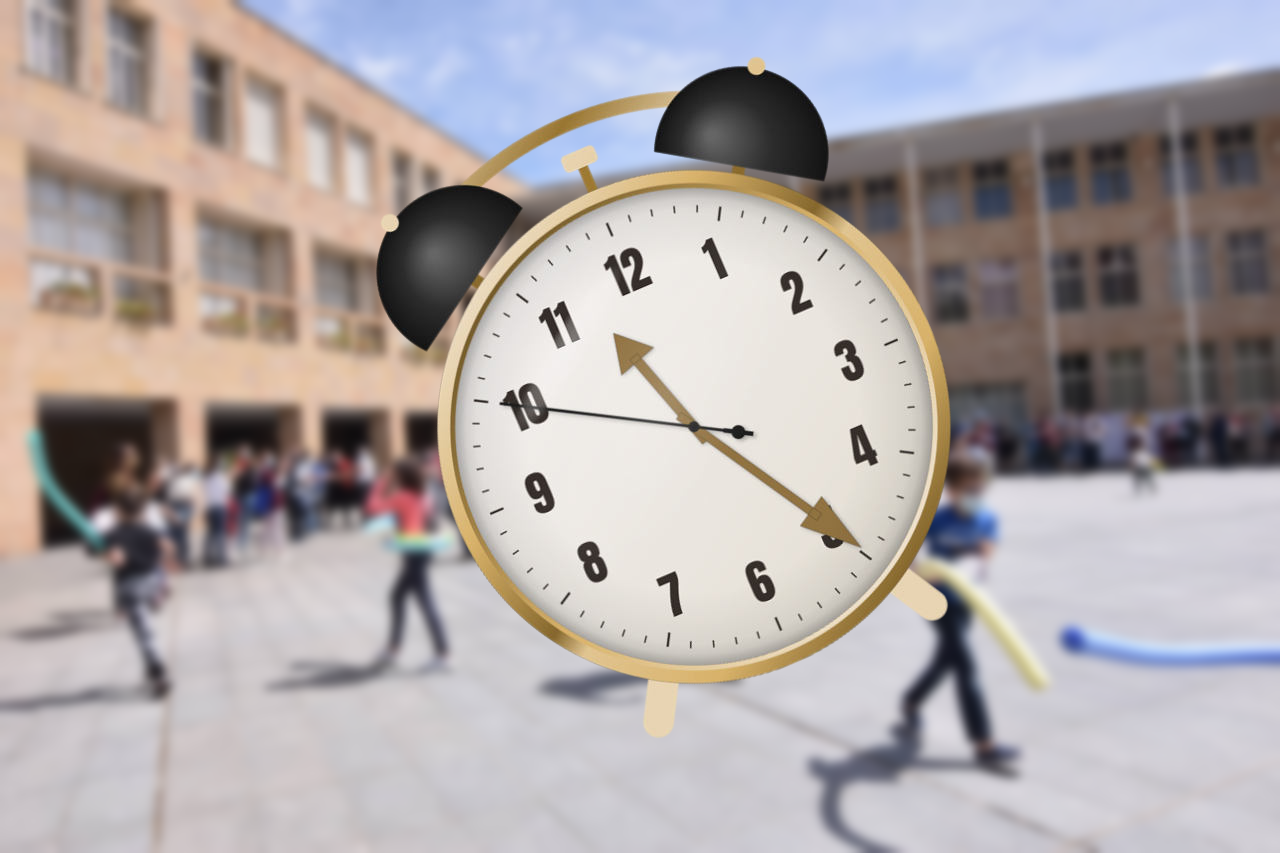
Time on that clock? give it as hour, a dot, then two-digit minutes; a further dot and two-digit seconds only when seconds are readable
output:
11.24.50
